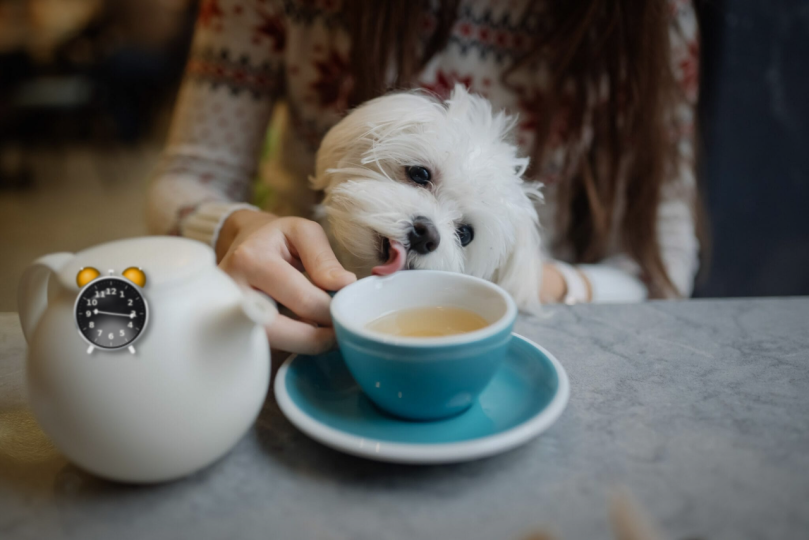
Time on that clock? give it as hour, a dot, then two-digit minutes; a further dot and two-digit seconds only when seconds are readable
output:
9.16
